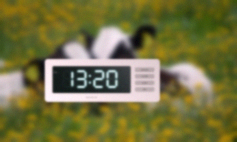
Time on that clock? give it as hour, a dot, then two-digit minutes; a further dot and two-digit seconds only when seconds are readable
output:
13.20
